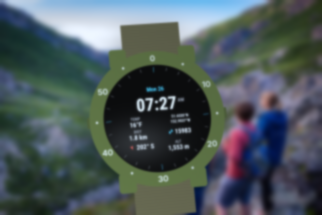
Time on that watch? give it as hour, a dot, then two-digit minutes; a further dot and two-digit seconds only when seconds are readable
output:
7.27
